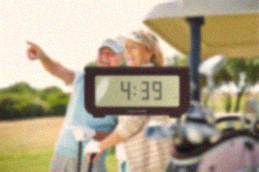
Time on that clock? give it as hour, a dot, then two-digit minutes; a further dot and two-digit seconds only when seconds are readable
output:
4.39
